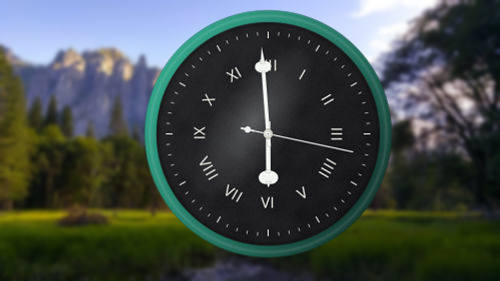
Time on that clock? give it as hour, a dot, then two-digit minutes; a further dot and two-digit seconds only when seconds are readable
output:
5.59.17
